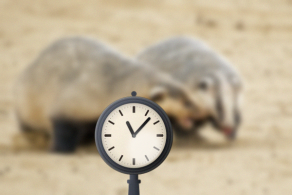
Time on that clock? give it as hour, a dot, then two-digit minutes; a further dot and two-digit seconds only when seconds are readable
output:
11.07
